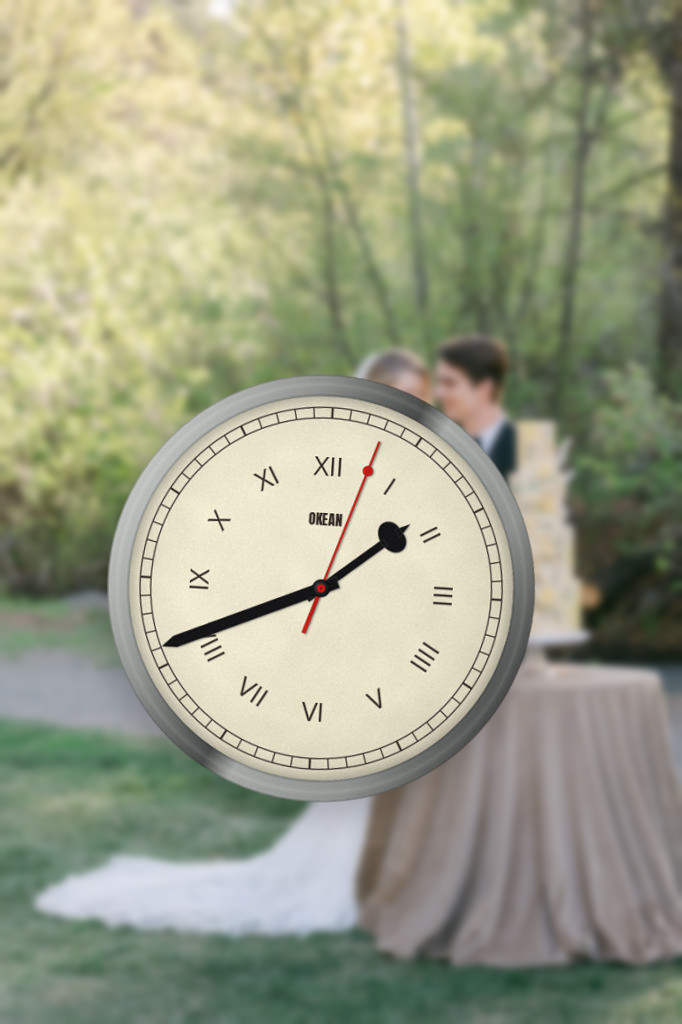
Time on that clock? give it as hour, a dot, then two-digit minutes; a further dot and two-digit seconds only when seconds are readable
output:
1.41.03
